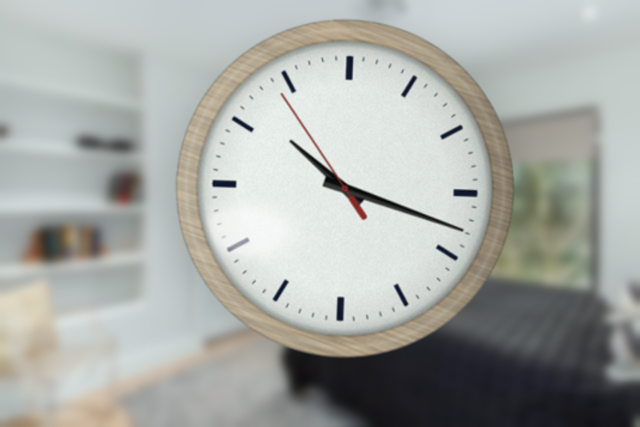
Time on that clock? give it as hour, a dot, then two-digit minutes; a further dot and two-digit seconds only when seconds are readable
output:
10.17.54
